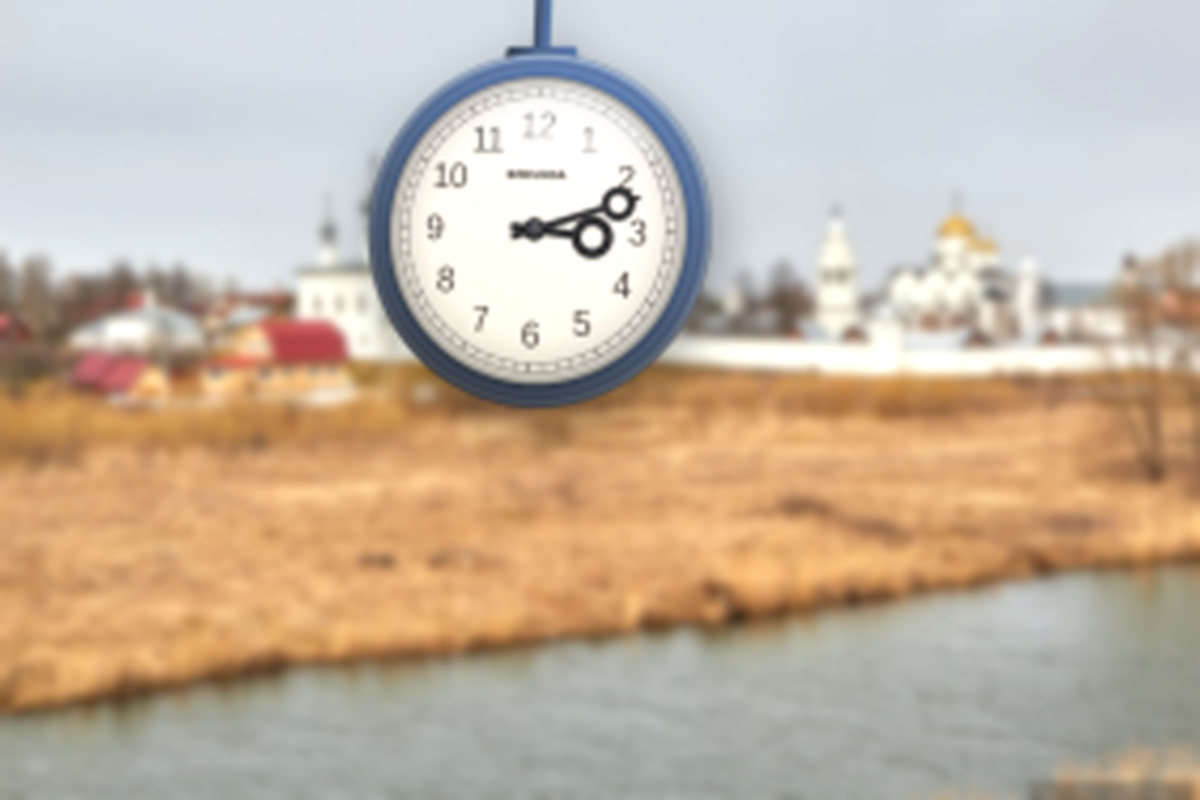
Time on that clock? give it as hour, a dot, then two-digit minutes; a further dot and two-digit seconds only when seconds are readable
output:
3.12
